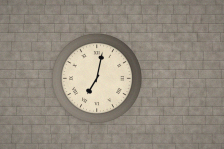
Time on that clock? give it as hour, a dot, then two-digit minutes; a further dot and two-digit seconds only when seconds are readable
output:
7.02
